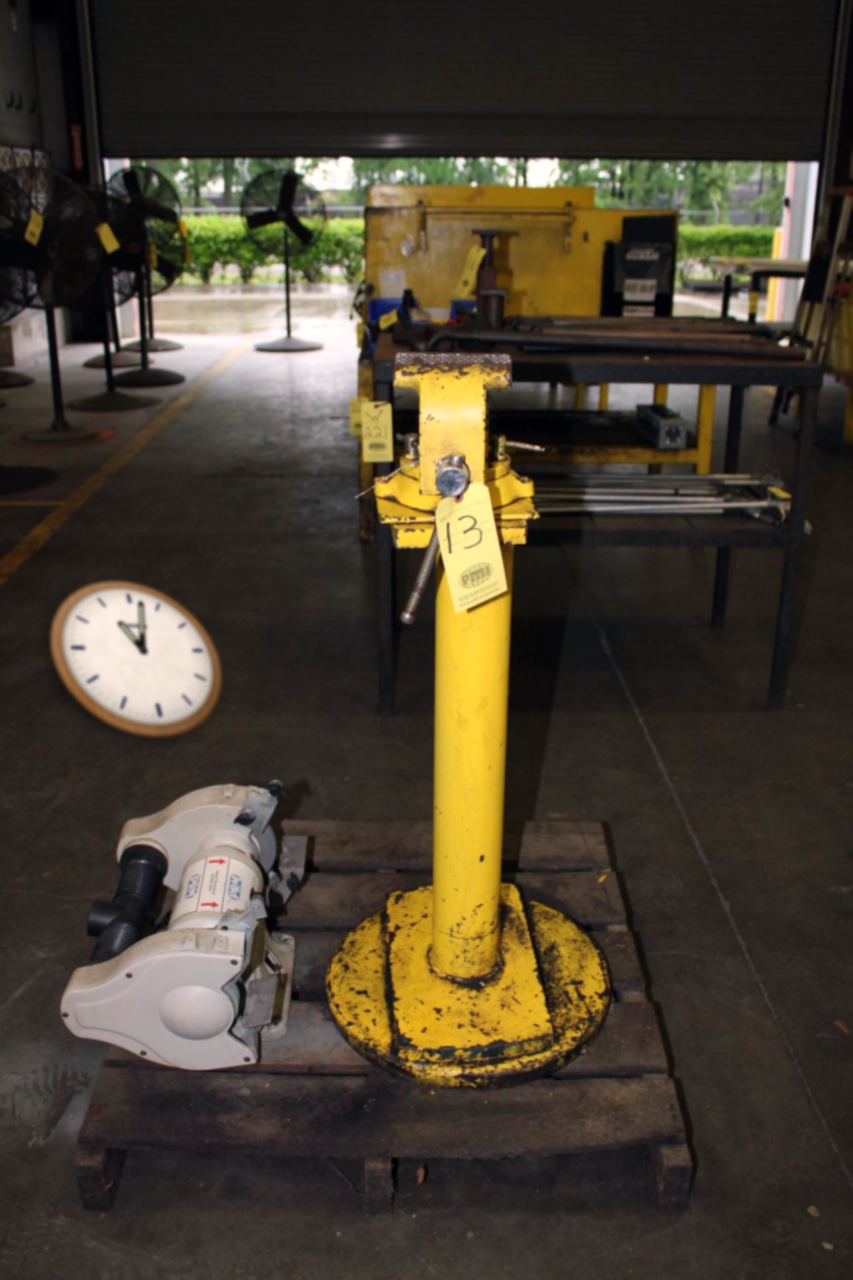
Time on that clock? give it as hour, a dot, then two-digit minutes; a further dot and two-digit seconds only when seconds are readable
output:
11.02
